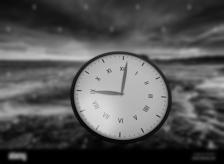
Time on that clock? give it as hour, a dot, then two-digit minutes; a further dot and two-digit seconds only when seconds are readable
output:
9.01
